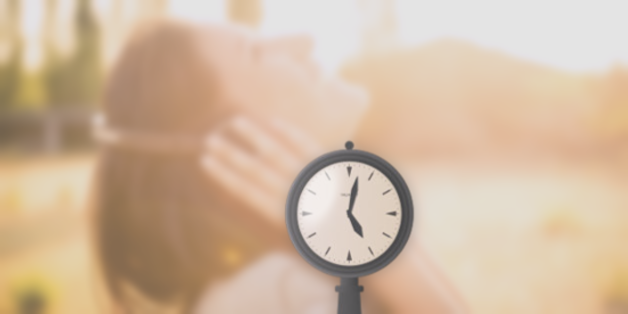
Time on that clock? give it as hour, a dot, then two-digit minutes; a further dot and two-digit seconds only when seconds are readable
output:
5.02
